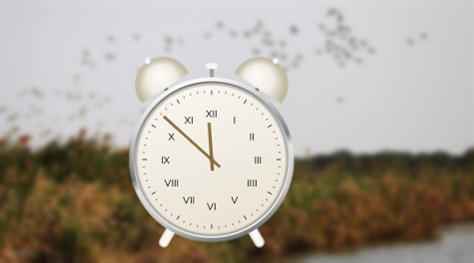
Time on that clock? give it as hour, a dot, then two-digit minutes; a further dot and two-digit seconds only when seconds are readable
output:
11.52
